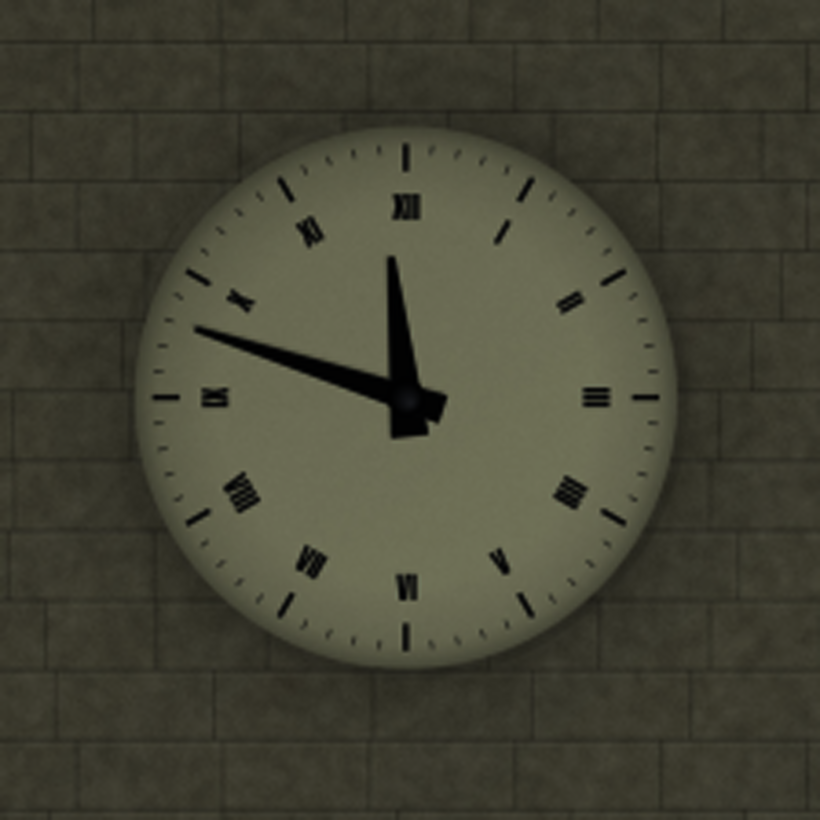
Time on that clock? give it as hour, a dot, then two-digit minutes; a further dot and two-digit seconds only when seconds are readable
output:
11.48
